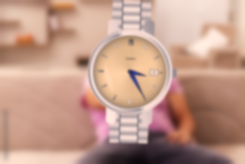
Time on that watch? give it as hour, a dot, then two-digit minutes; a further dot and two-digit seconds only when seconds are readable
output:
3.25
